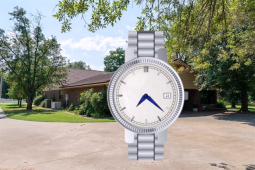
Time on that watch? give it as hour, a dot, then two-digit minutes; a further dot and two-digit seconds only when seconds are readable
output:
7.22
